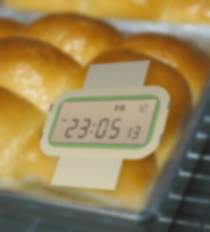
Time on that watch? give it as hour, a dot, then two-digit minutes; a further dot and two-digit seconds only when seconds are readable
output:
23.05.13
